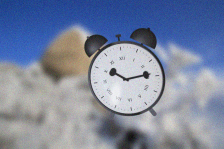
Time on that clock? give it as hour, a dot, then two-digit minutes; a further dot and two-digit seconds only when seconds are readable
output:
10.14
